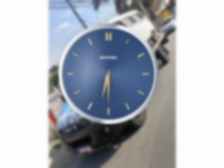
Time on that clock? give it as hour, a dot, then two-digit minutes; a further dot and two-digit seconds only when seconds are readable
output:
6.30
